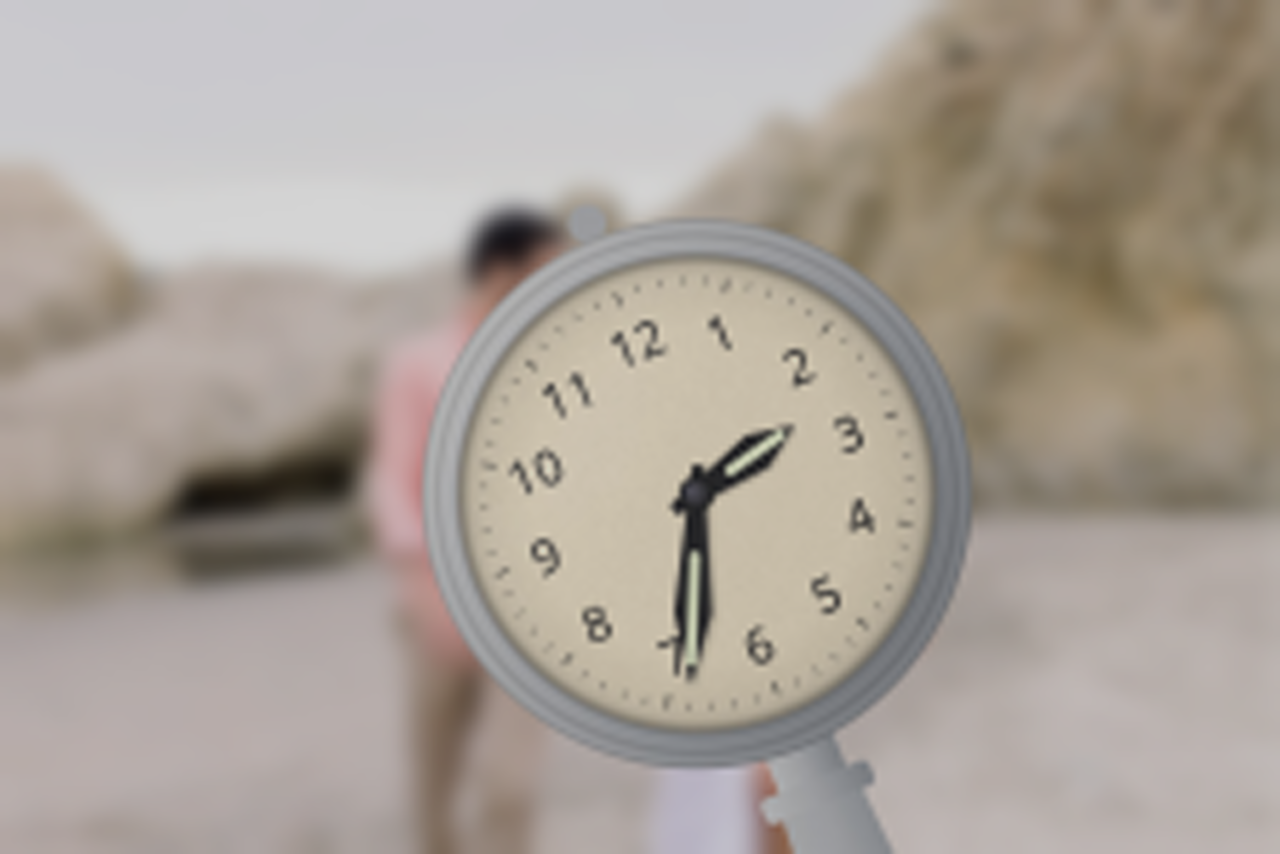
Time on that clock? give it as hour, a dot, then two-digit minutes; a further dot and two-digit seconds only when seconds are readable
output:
2.34
